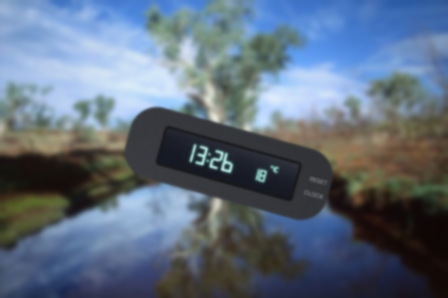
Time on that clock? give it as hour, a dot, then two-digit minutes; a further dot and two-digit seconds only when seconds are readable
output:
13.26
